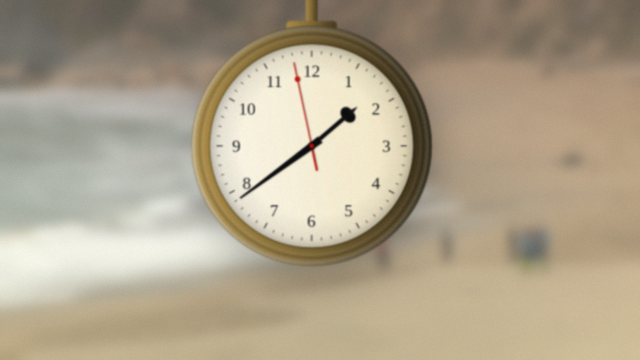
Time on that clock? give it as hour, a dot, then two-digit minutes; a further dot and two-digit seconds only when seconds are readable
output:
1.38.58
